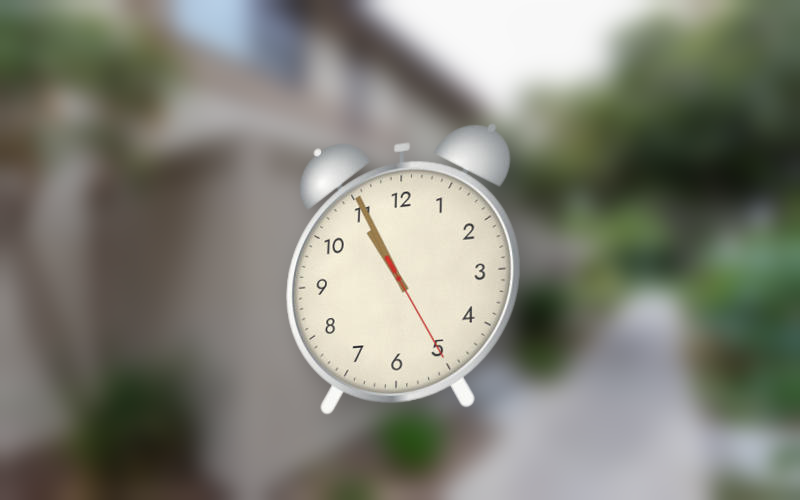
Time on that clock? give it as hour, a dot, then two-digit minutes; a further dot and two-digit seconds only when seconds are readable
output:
10.55.25
